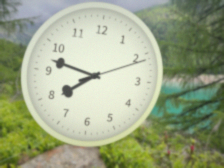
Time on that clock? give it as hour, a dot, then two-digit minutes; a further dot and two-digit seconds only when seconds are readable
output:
7.47.11
